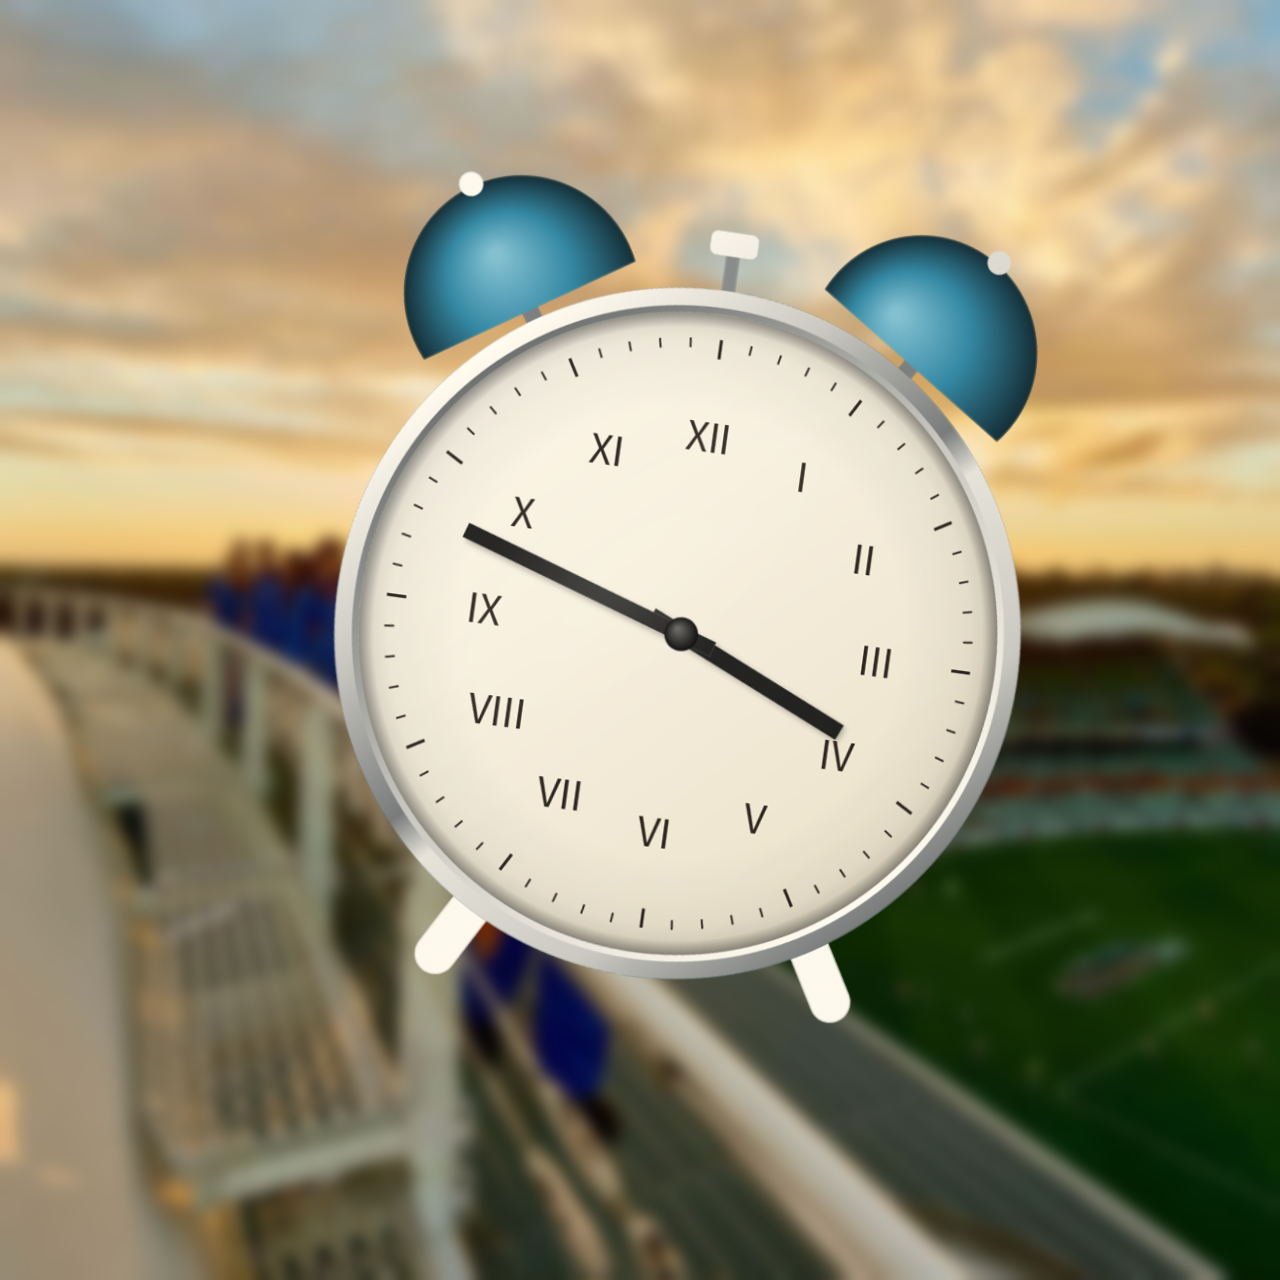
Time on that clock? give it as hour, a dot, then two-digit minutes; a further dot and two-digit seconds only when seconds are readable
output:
3.48
